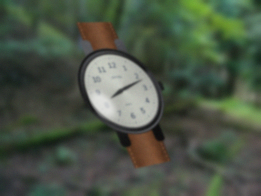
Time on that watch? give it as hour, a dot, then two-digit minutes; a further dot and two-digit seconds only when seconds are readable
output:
8.12
